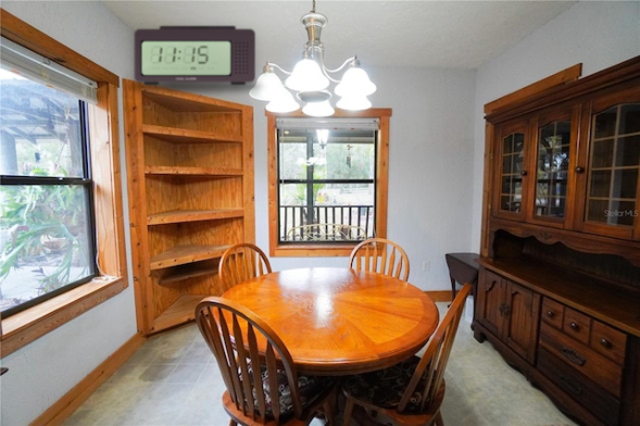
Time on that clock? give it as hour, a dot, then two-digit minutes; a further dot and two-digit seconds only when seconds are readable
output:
11.15
